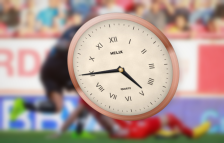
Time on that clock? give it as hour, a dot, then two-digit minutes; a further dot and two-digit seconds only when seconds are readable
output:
4.45
